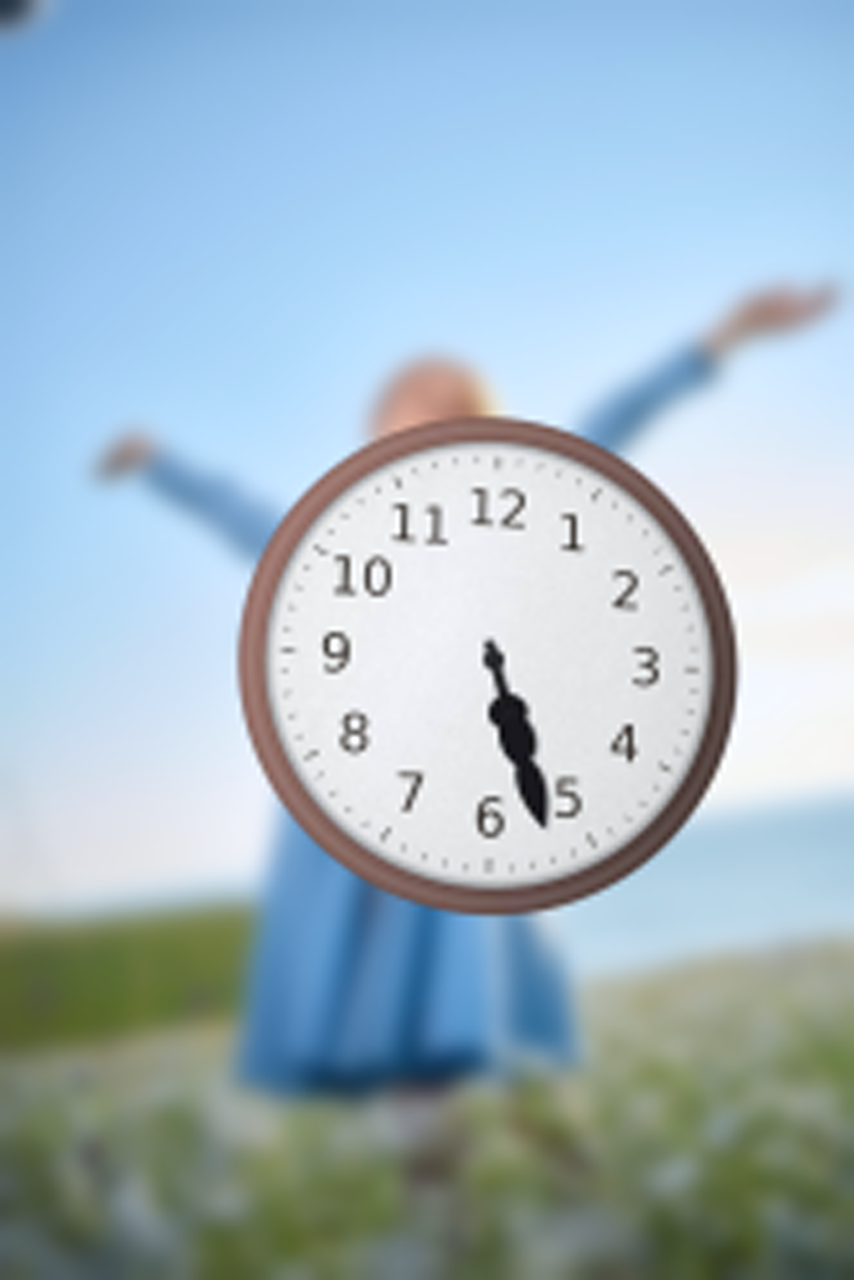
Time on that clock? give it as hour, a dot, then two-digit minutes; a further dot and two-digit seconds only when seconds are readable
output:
5.27
